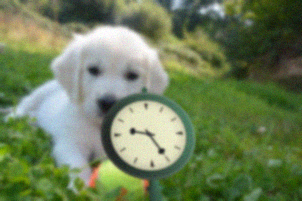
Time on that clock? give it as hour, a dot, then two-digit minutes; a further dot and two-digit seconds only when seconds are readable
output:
9.25
